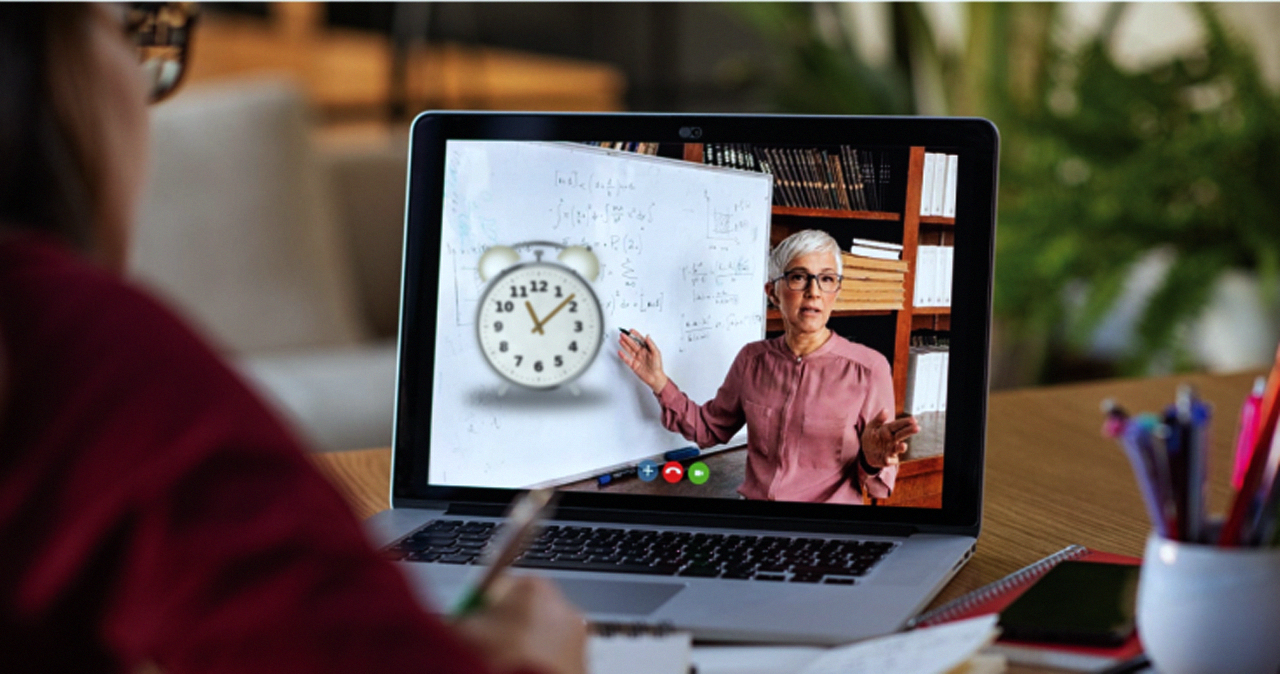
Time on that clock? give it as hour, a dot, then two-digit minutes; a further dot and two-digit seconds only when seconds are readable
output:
11.08
